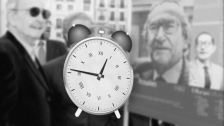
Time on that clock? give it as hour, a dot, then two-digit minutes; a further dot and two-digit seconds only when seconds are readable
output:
12.46
